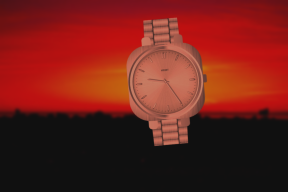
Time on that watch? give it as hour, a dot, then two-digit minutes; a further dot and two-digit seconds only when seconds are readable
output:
9.25
